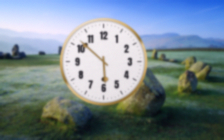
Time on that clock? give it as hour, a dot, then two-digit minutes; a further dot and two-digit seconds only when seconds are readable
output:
5.52
